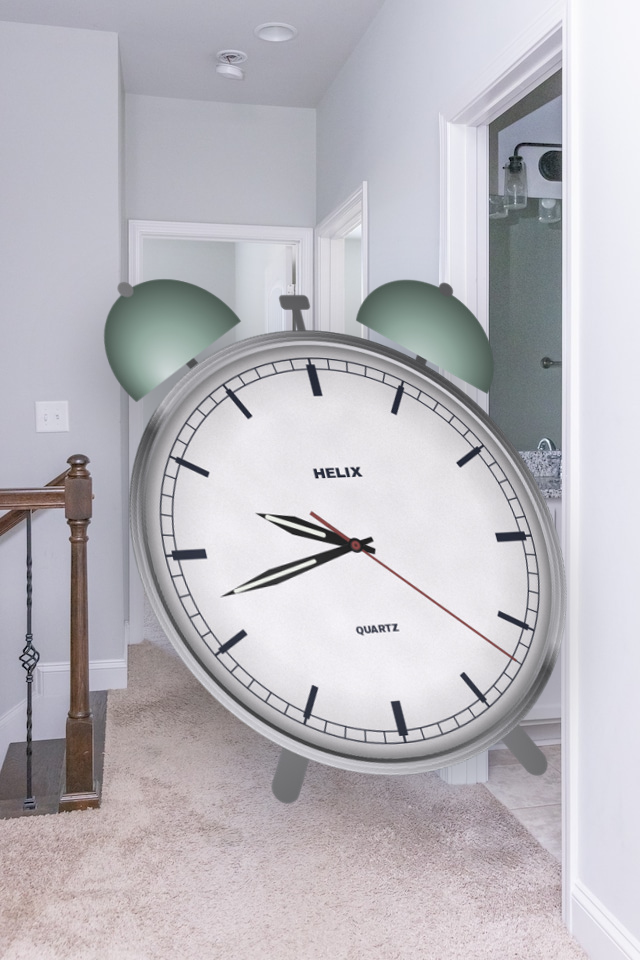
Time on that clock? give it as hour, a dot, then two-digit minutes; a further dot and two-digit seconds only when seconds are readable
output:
9.42.22
